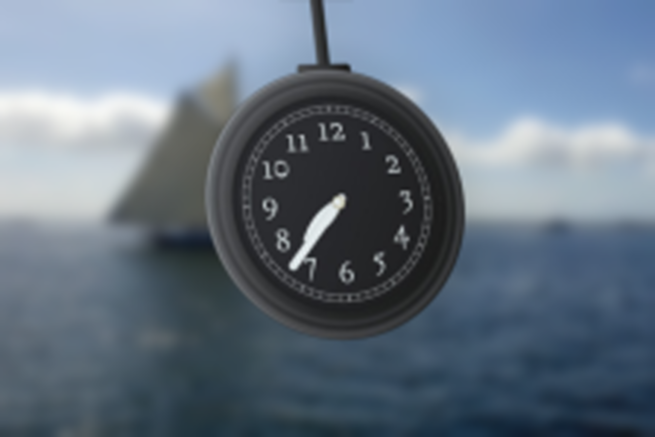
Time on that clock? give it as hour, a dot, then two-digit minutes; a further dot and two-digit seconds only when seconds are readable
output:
7.37
